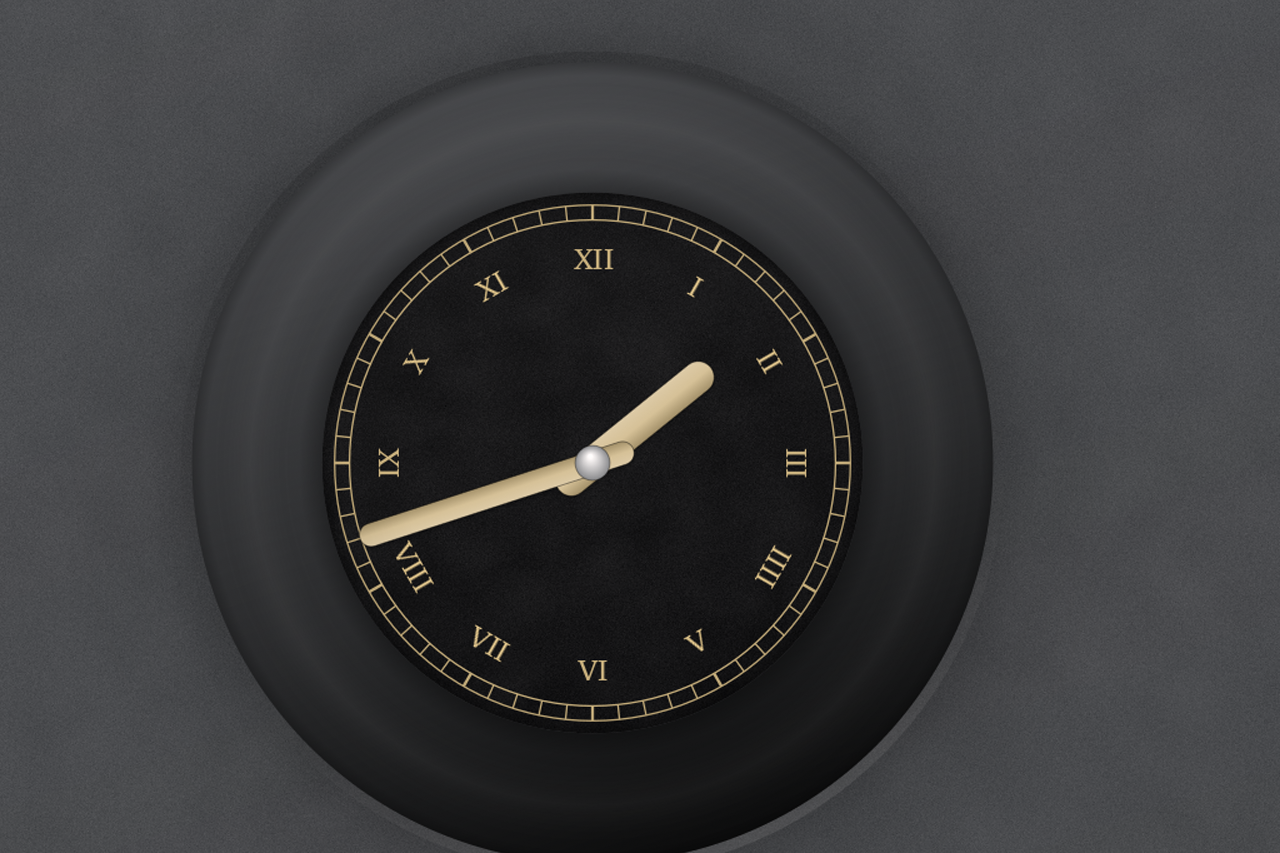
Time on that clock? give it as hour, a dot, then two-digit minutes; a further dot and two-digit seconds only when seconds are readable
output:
1.42
